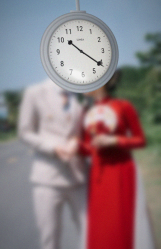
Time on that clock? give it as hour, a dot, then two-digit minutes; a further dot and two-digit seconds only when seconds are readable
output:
10.21
